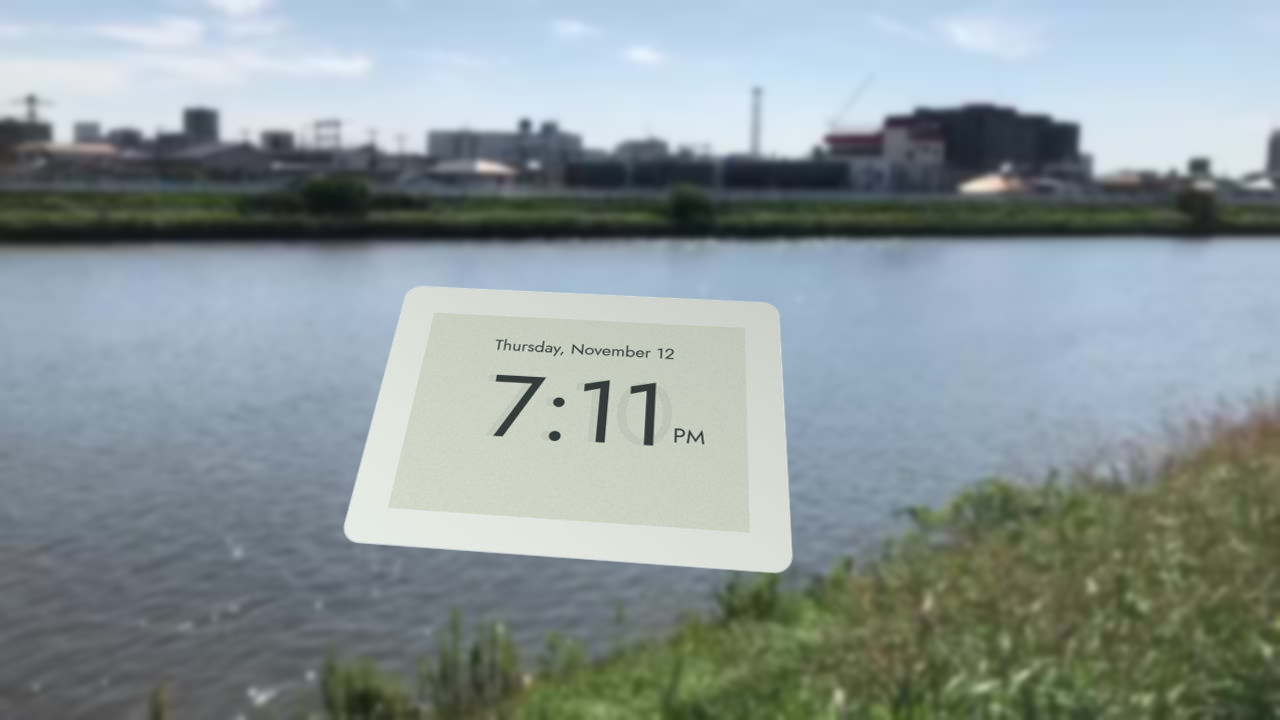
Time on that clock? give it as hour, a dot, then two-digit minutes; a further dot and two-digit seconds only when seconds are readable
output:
7.11
